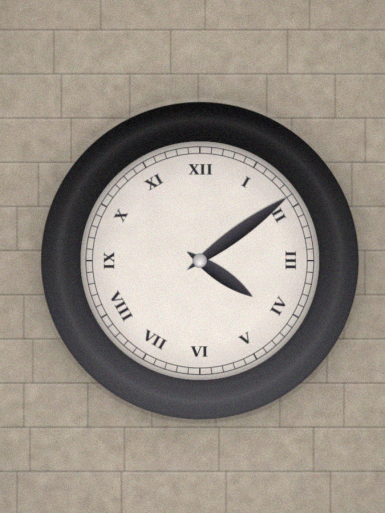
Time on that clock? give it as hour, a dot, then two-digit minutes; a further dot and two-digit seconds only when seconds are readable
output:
4.09
